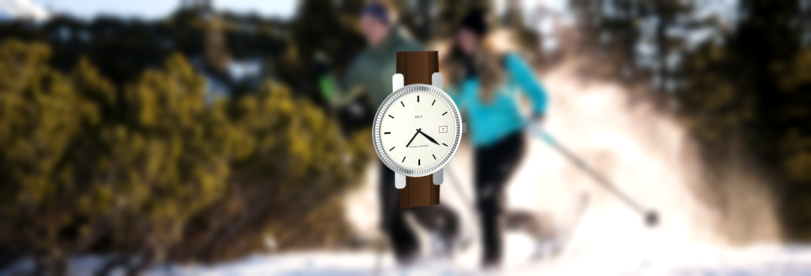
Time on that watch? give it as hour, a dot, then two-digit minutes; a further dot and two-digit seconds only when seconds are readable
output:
7.21
